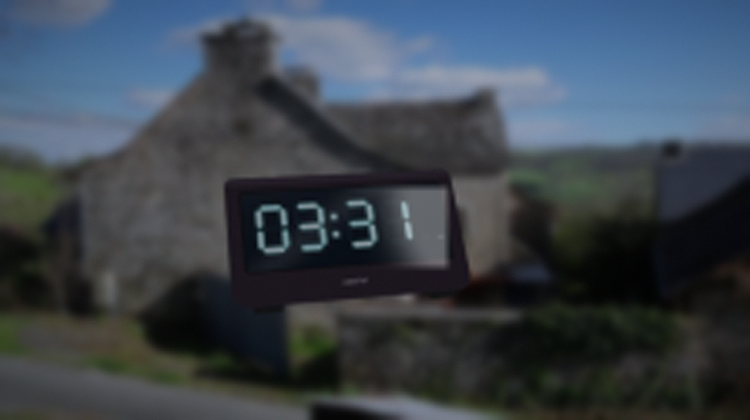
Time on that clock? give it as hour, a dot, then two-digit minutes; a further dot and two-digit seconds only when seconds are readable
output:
3.31
